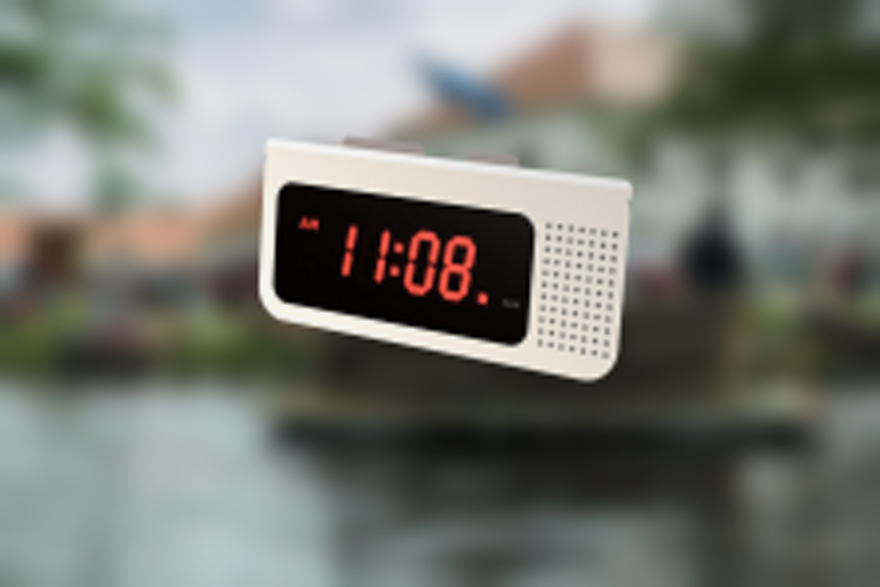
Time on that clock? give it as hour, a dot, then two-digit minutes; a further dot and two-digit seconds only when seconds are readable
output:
11.08
